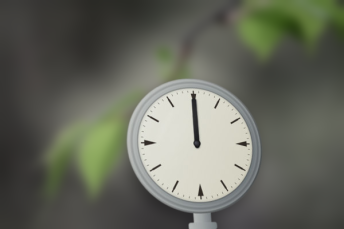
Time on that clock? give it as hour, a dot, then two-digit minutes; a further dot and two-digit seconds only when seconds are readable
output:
12.00
